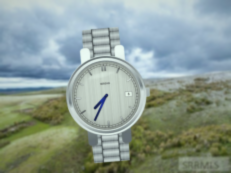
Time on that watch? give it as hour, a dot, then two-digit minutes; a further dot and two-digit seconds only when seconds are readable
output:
7.35
